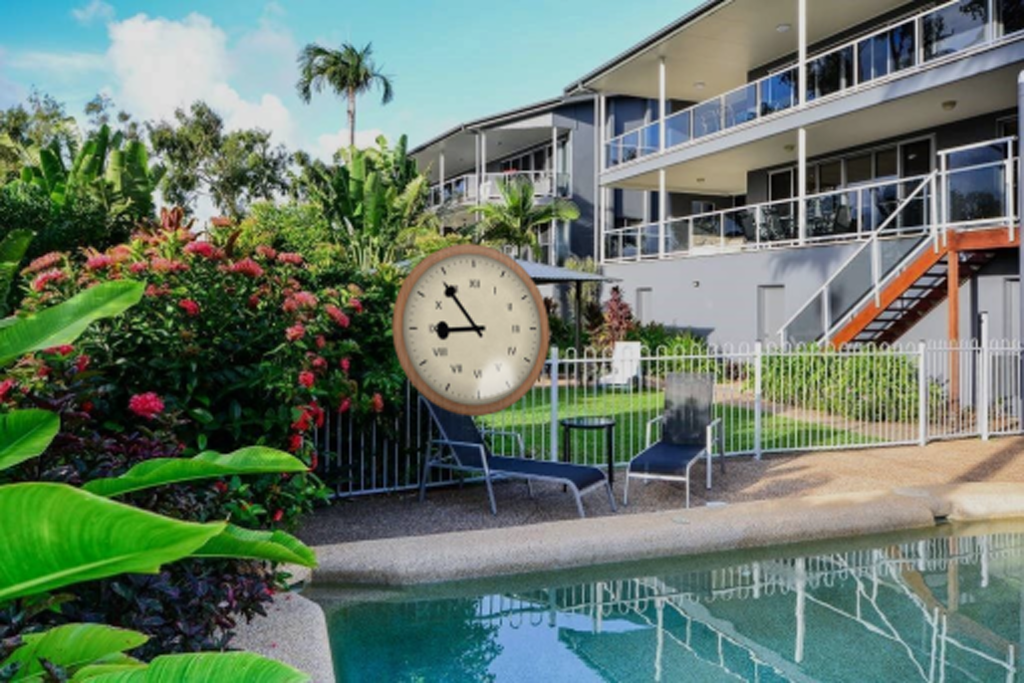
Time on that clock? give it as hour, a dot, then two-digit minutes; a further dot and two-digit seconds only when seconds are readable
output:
8.54
